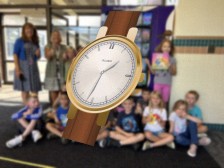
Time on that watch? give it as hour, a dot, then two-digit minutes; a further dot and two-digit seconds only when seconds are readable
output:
1.32
